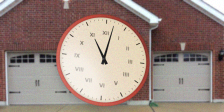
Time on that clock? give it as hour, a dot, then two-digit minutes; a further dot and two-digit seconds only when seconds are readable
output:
11.02
